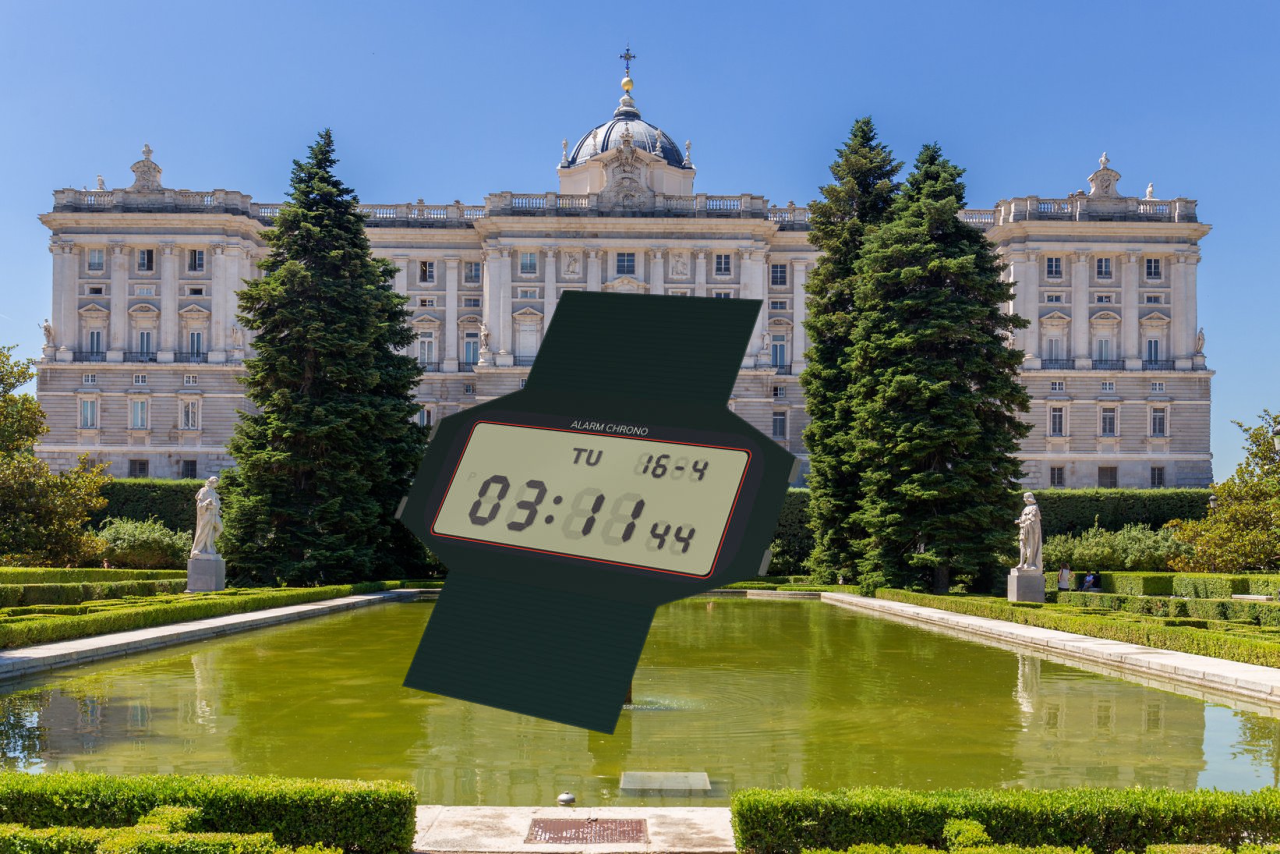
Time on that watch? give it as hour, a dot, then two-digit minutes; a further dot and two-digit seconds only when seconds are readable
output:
3.11.44
